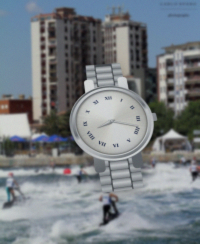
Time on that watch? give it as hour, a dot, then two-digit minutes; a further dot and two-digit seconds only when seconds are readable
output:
8.18
